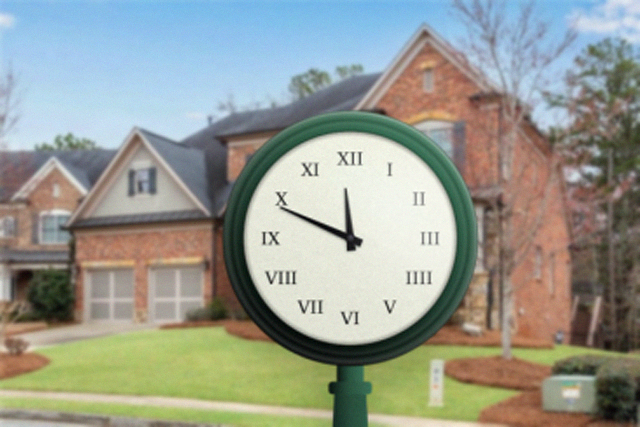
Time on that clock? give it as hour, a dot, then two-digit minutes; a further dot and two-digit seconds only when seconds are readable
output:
11.49
